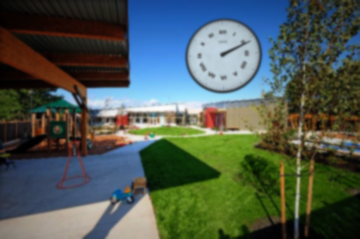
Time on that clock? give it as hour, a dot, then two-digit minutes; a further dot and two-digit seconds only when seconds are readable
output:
2.11
